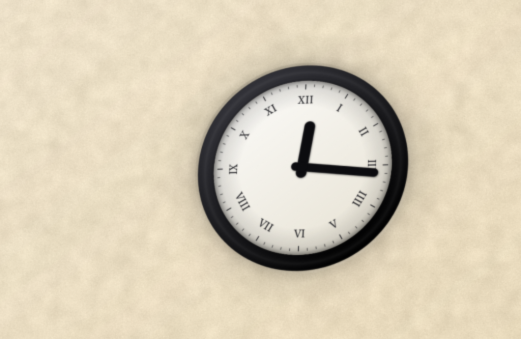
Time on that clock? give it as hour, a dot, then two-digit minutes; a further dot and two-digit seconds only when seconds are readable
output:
12.16
